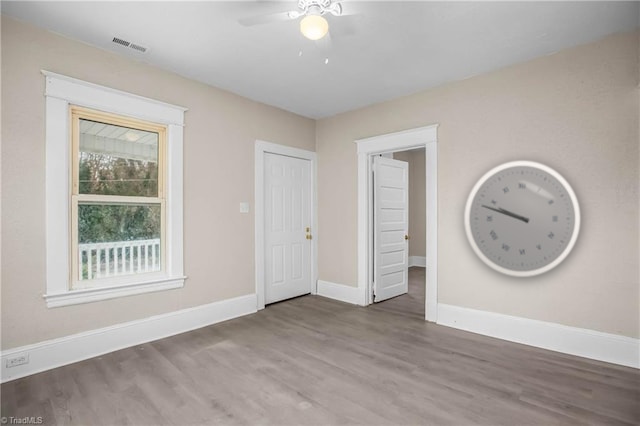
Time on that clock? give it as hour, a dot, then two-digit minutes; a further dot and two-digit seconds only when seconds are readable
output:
9.48
